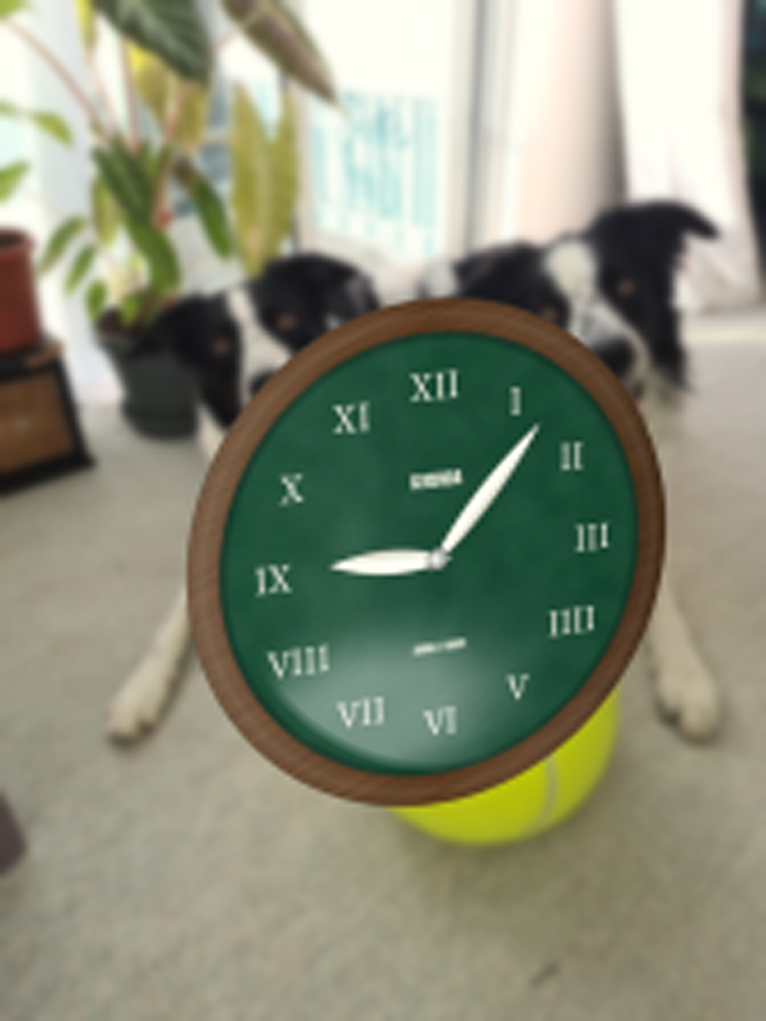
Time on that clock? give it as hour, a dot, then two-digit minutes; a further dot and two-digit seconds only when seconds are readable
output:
9.07
